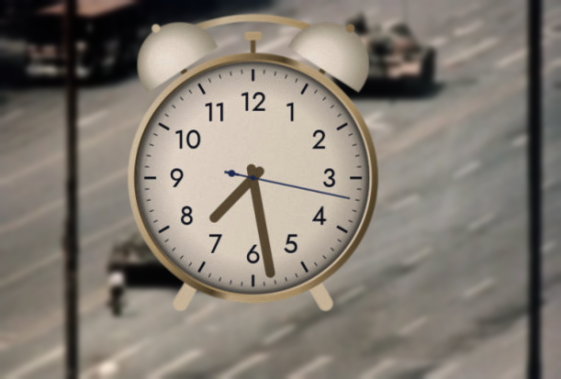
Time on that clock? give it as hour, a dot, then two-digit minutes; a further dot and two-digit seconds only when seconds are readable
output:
7.28.17
